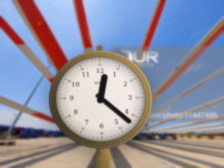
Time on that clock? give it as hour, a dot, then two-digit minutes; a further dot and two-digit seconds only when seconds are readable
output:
12.22
